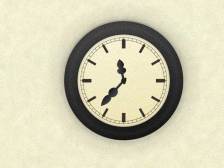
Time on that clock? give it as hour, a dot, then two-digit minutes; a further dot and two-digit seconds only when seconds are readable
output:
11.37
